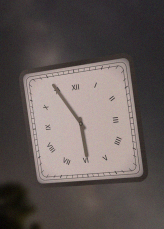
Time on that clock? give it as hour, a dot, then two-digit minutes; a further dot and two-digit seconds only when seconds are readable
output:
5.55
